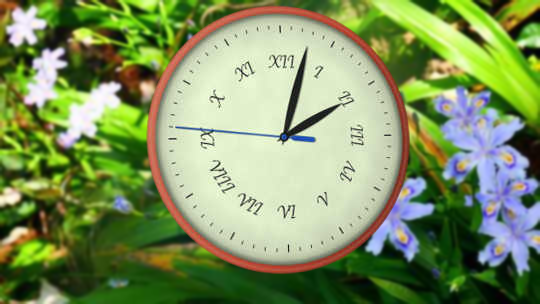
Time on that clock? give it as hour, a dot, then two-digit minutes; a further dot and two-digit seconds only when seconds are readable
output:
2.02.46
